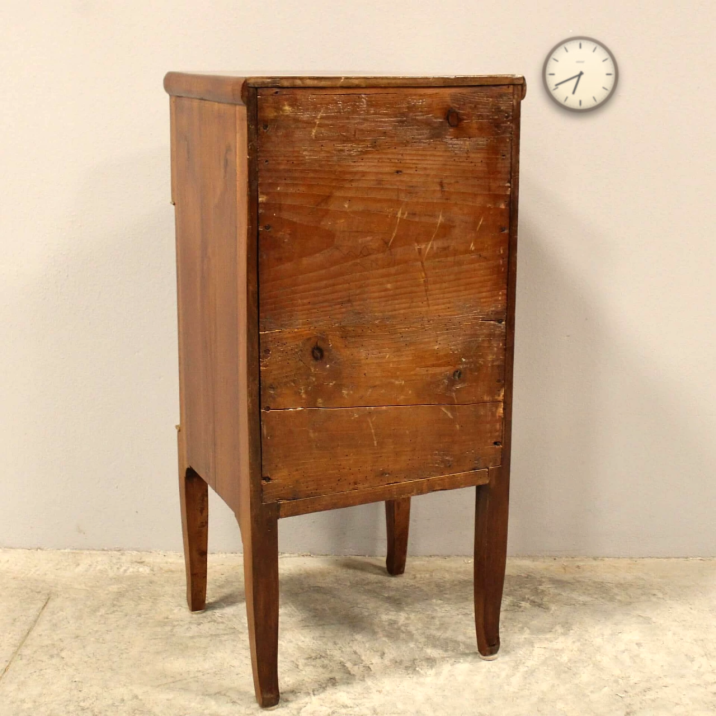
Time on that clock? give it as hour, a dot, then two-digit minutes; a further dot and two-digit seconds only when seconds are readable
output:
6.41
